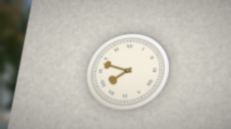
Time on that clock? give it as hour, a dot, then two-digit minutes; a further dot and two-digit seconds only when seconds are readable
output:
7.48
